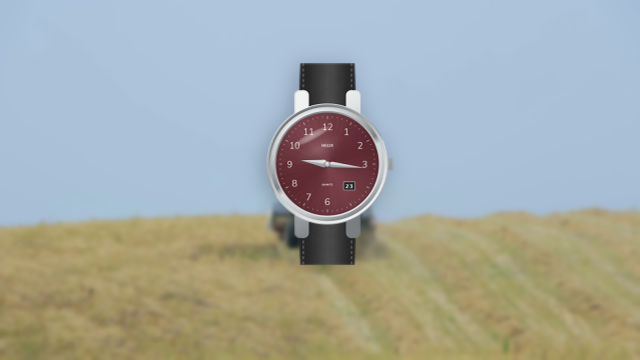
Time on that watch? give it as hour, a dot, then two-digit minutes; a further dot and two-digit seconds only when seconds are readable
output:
9.16
